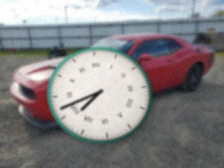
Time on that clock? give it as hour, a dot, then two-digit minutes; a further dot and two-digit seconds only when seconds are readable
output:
7.42
